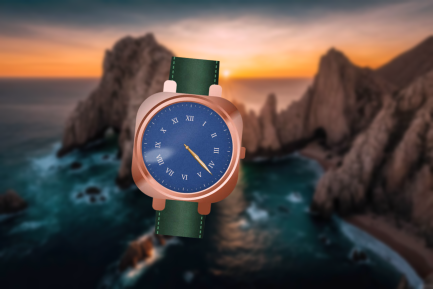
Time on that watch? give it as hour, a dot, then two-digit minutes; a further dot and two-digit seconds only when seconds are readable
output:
4.22
